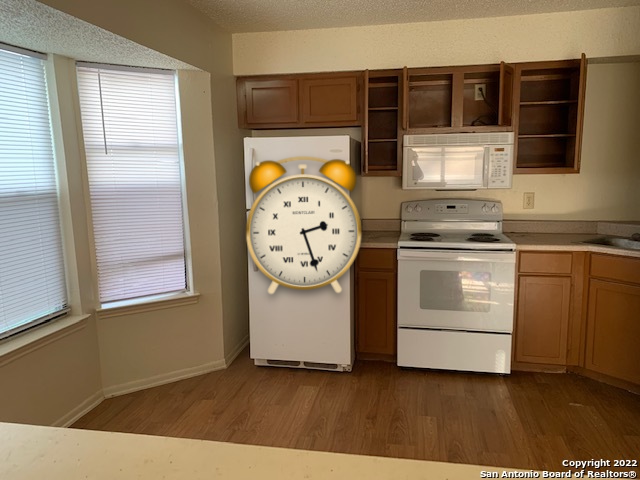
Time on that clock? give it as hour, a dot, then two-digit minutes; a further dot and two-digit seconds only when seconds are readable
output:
2.27
